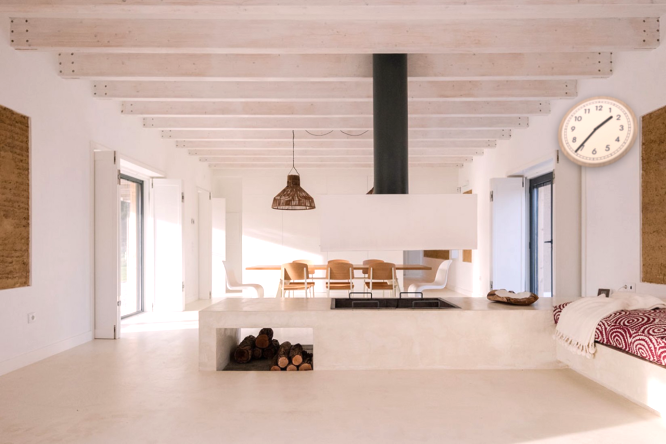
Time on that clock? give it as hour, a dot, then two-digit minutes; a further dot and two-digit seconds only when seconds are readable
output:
1.36
